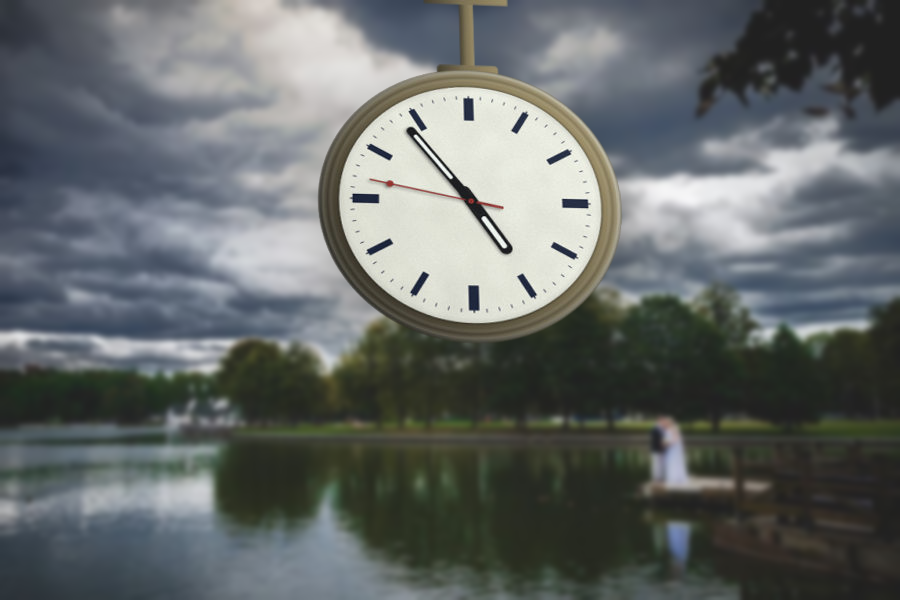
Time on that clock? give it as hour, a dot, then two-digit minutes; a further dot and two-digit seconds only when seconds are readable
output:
4.53.47
